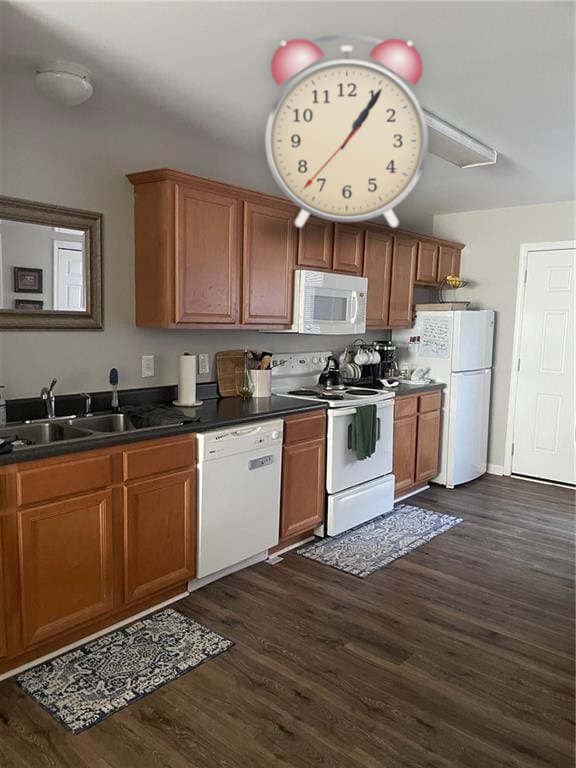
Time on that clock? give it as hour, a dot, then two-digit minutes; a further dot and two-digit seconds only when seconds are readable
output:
1.05.37
